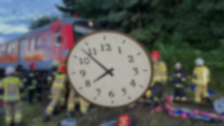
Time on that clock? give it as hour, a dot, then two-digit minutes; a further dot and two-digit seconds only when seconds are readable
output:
7.53
